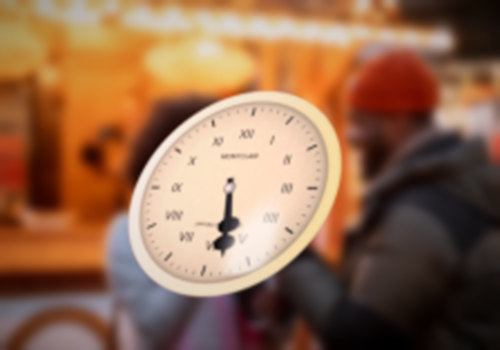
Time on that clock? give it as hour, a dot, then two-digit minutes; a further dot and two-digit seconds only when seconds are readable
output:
5.28
